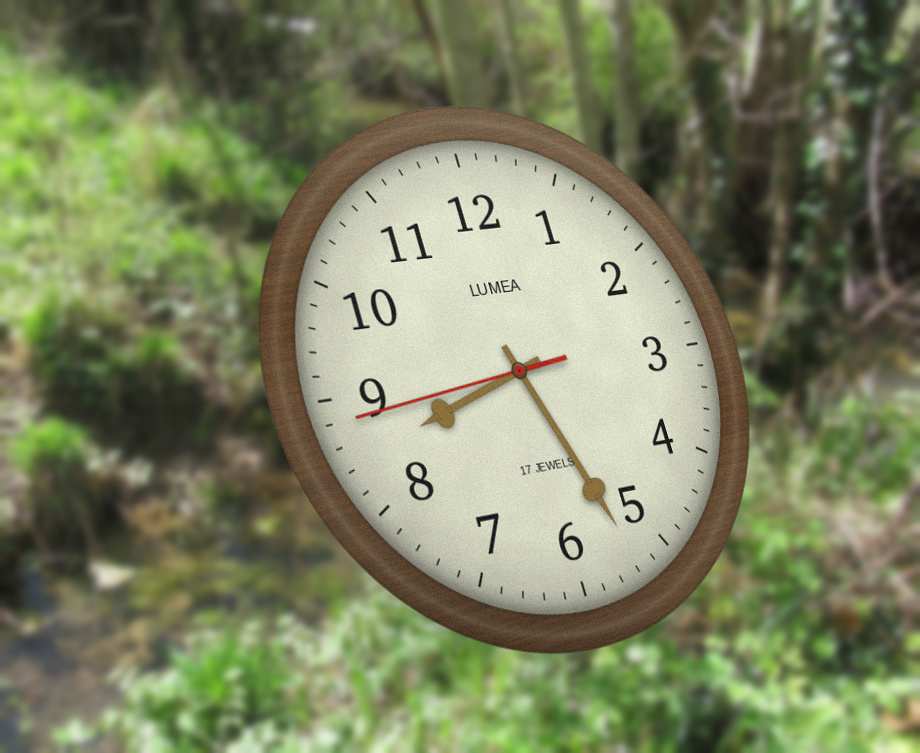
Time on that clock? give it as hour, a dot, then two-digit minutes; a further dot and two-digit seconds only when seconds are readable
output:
8.26.44
